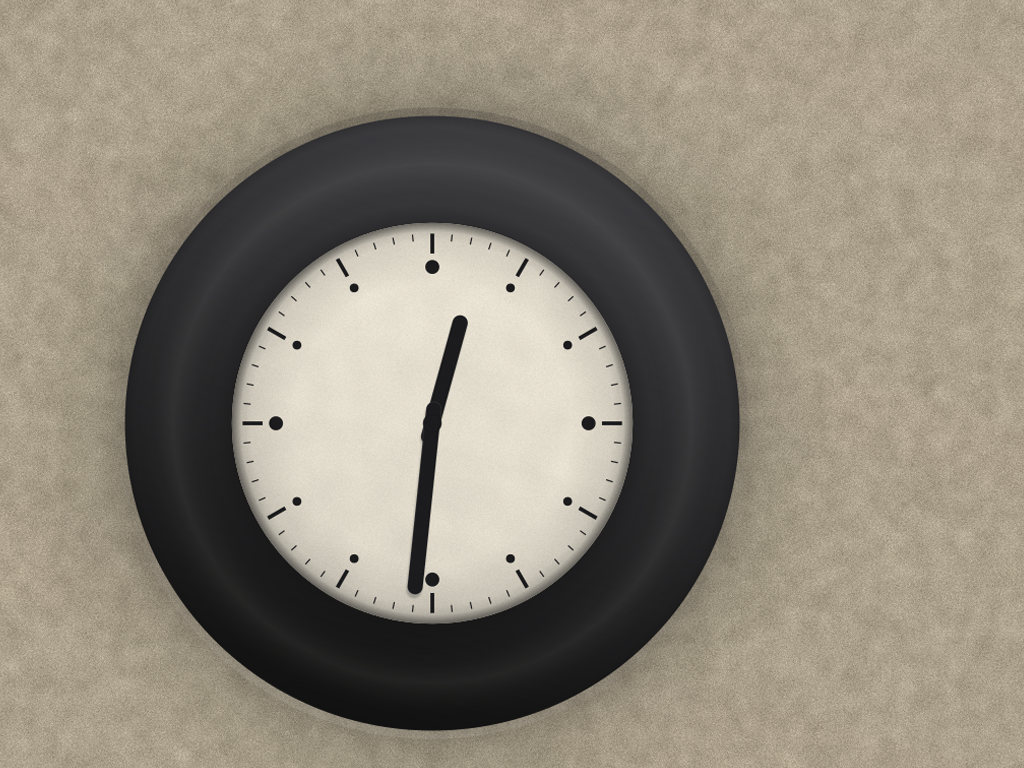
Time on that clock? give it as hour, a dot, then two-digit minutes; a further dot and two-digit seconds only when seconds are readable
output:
12.31
